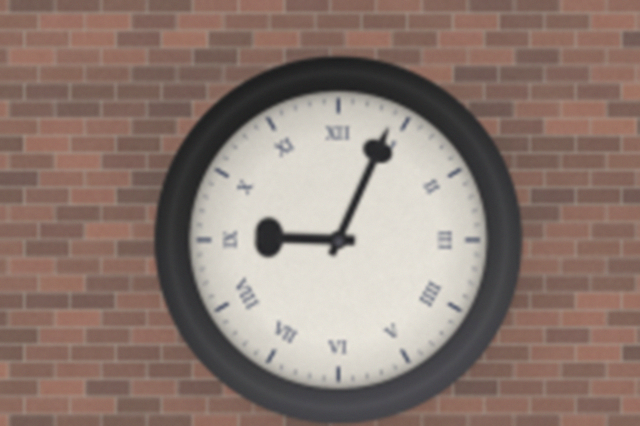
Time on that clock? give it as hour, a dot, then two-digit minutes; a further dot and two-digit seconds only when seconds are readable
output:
9.04
